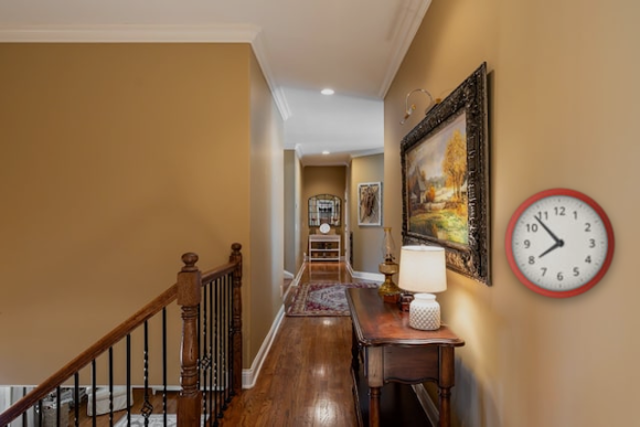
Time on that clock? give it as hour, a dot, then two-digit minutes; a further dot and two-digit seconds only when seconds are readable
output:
7.53
